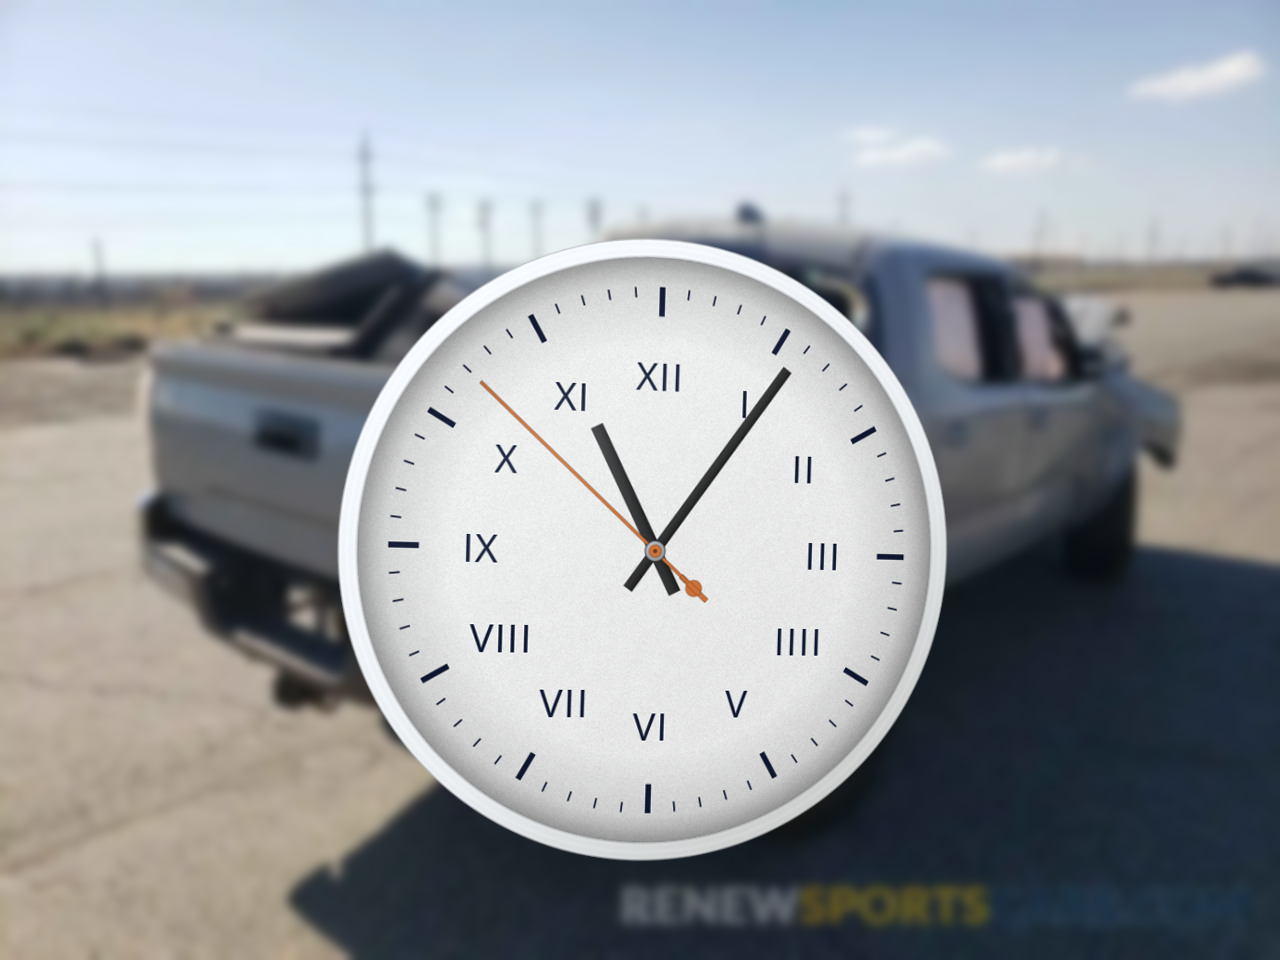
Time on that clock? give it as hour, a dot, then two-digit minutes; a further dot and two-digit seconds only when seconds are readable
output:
11.05.52
